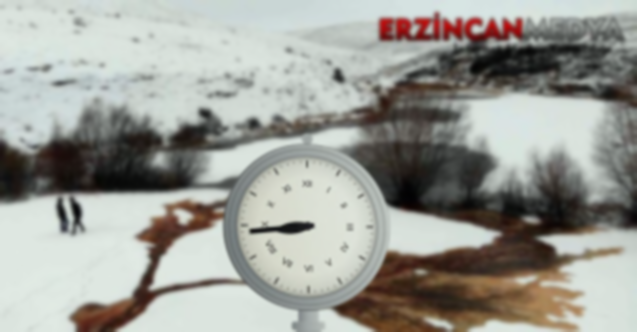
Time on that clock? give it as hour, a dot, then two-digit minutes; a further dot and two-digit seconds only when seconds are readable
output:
8.44
